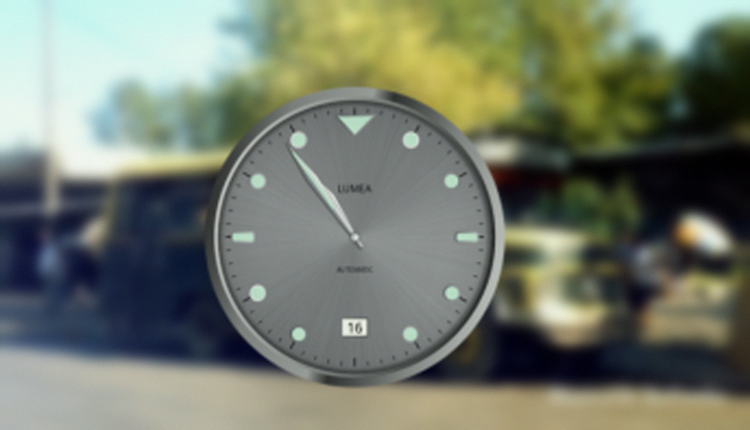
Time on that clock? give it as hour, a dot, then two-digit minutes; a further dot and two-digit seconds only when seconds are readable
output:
10.54
